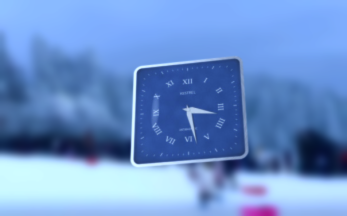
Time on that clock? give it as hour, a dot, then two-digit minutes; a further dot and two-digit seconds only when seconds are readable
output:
3.28
